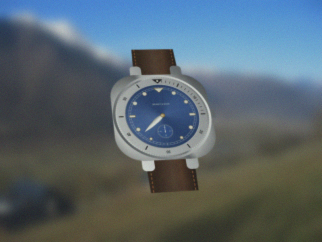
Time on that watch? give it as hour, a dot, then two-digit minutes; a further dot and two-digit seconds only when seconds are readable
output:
7.38
